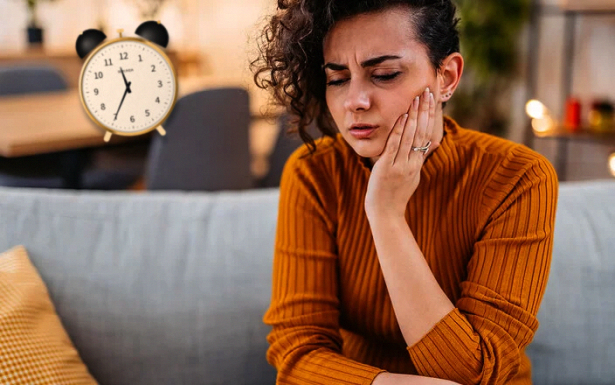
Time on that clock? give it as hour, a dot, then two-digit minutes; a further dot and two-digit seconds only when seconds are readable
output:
11.35
